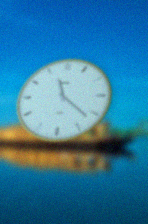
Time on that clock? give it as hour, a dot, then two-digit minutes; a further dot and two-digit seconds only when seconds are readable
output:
11.22
